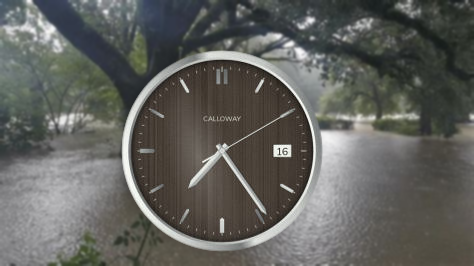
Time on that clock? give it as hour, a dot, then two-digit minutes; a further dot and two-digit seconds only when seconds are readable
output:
7.24.10
